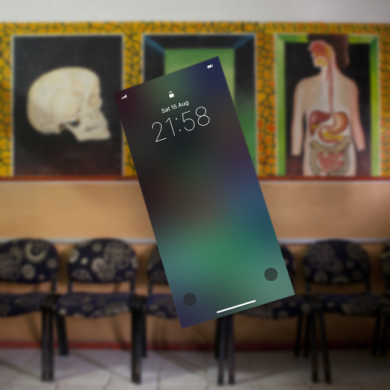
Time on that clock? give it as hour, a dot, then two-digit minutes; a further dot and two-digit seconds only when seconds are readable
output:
21.58
